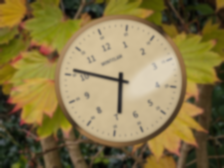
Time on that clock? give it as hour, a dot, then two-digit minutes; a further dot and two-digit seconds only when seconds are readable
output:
6.51
